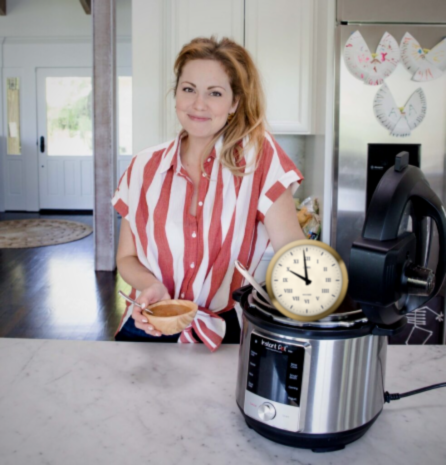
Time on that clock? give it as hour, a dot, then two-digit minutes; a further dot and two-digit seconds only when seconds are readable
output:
9.59
